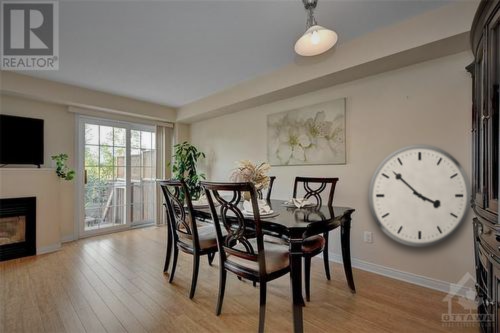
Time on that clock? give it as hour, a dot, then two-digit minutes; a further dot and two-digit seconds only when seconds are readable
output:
3.52
